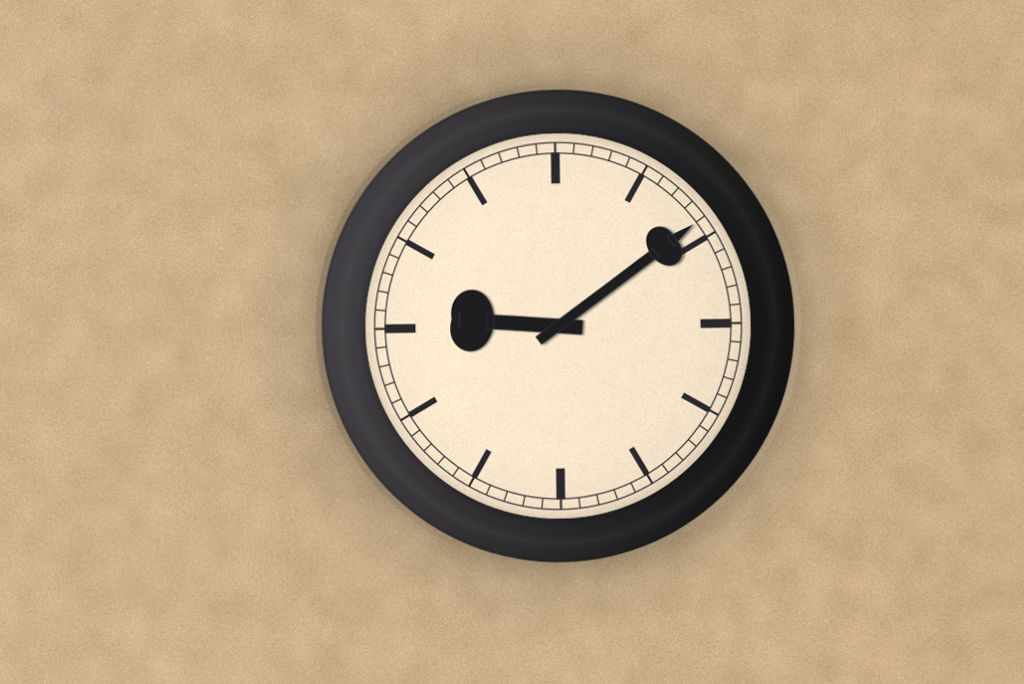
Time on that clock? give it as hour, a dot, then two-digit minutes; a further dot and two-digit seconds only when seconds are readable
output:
9.09
